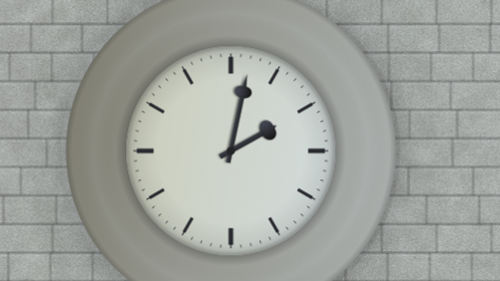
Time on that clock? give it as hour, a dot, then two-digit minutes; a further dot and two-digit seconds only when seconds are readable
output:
2.02
